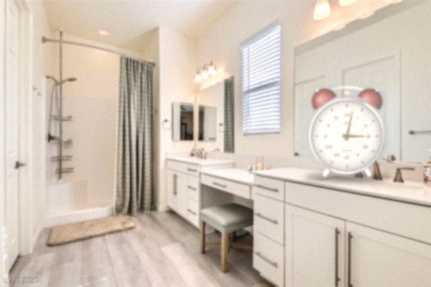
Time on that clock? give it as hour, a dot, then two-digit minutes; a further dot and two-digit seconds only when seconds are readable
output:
3.02
